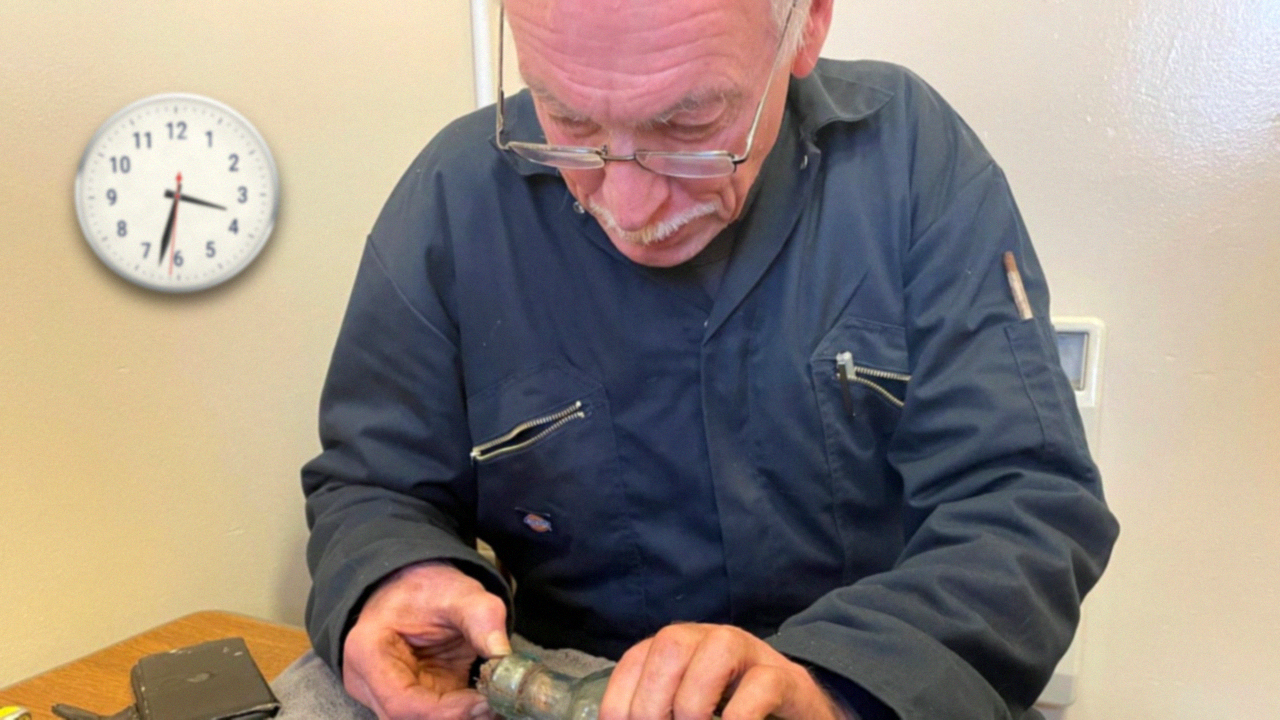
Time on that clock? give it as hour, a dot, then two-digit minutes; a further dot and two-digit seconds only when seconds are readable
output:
3.32.31
